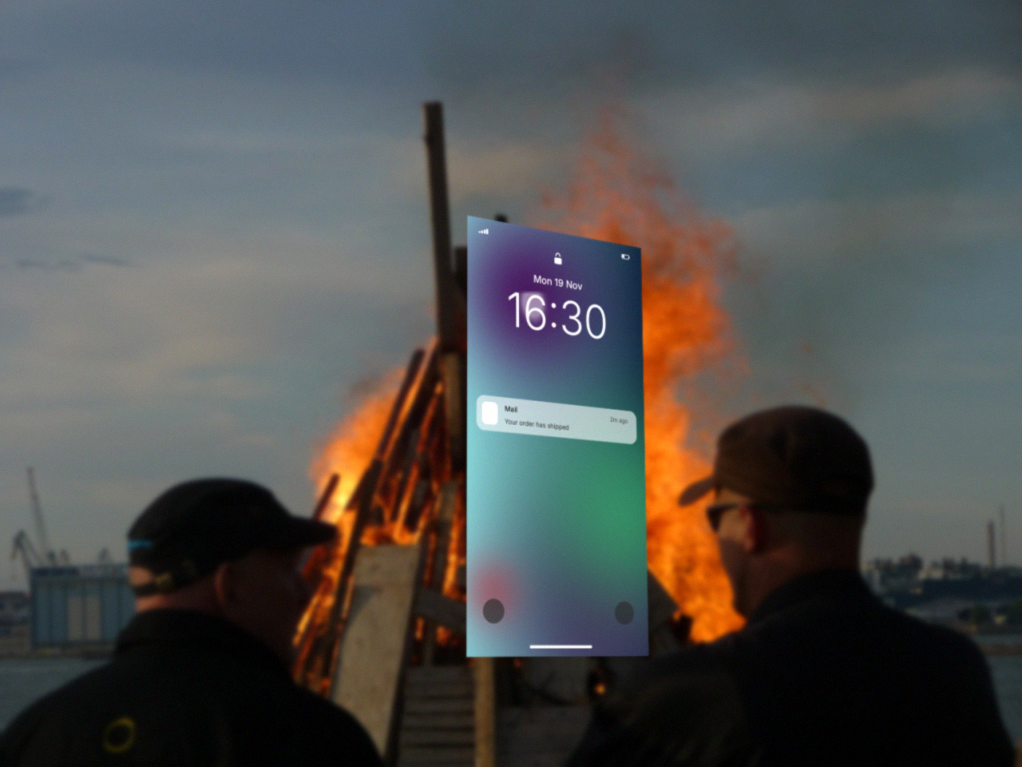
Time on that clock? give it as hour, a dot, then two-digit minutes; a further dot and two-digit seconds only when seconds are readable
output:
16.30
